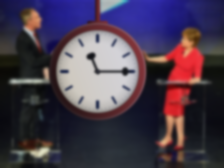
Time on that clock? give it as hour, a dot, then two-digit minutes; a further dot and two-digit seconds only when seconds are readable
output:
11.15
